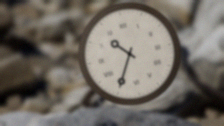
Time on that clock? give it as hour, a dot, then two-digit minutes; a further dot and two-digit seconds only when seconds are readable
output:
10.35
